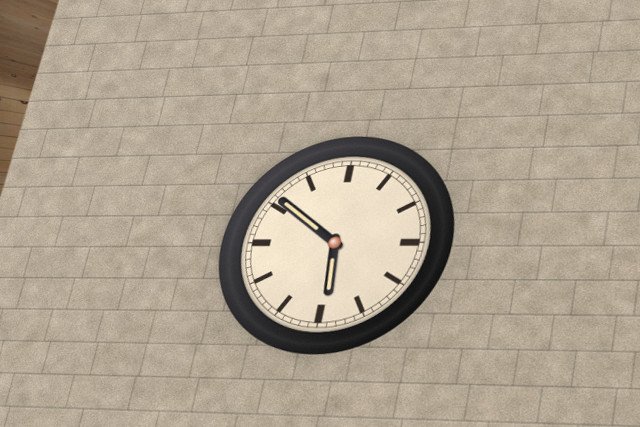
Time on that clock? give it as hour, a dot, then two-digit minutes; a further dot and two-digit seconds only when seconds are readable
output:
5.51
